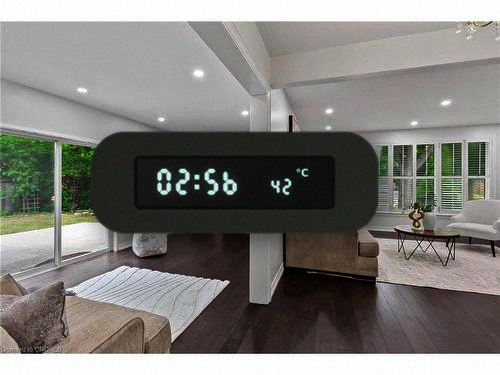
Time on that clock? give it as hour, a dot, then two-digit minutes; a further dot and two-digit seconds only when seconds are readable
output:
2.56
